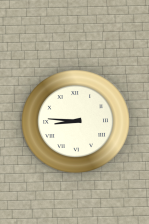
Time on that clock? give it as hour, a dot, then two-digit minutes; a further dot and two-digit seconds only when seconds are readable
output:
8.46
